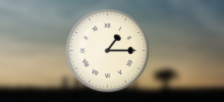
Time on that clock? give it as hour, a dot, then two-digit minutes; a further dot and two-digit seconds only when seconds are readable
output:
1.15
